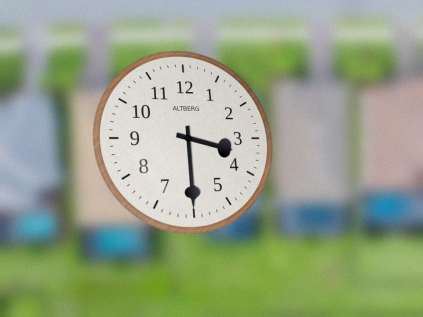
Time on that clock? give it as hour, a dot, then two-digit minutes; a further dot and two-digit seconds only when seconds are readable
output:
3.30
